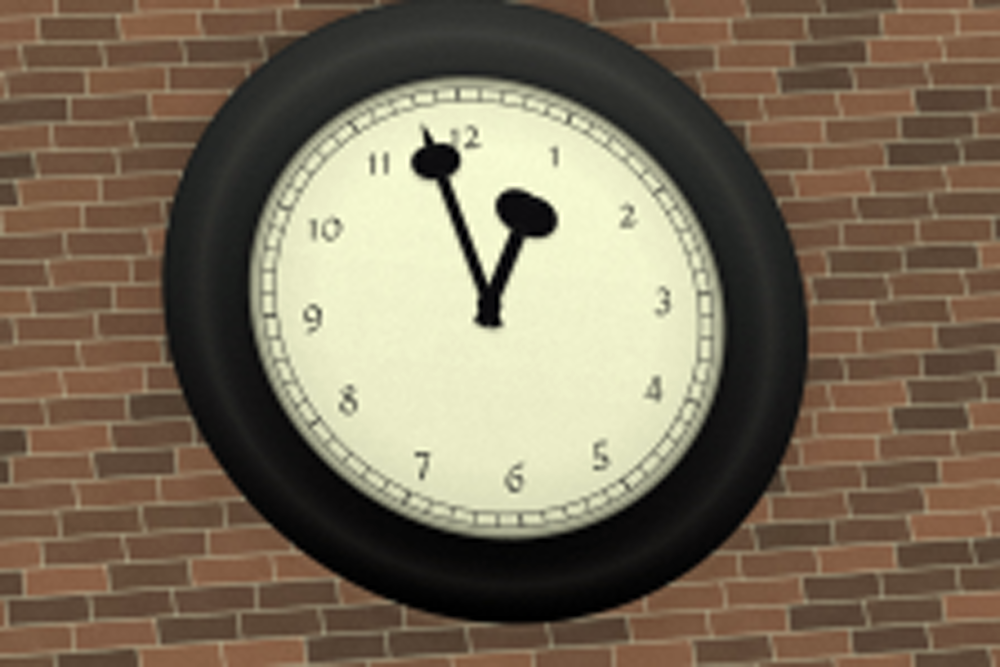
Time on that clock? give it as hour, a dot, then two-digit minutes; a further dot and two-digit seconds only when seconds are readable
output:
12.58
